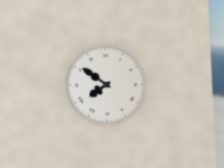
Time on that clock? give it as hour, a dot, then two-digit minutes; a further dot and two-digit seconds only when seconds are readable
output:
7.51
